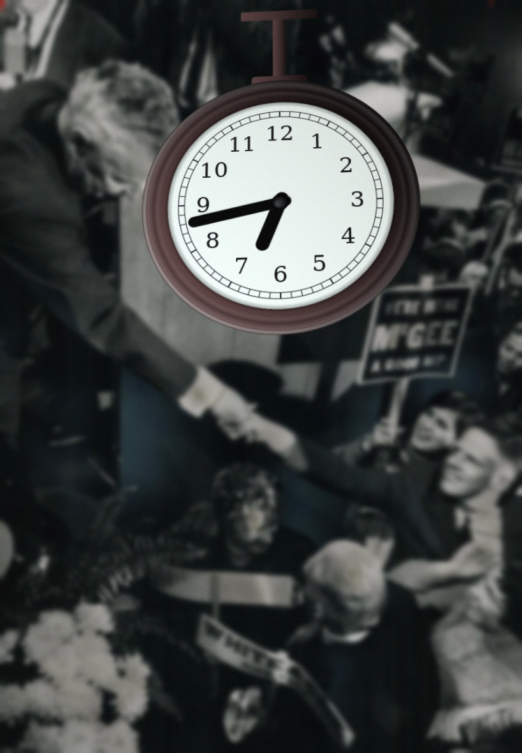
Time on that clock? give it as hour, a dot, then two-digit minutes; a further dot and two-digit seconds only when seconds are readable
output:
6.43
